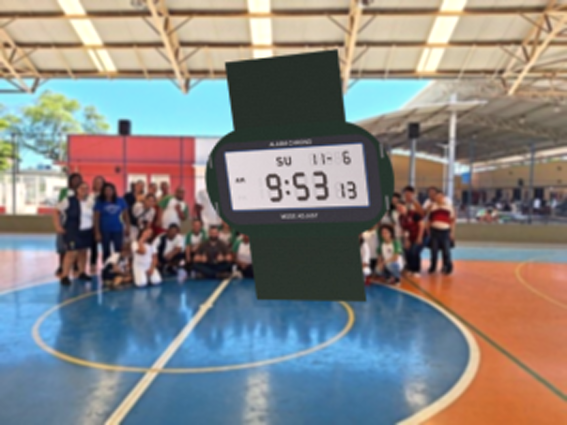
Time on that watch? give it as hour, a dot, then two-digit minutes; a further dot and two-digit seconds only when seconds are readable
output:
9.53.13
